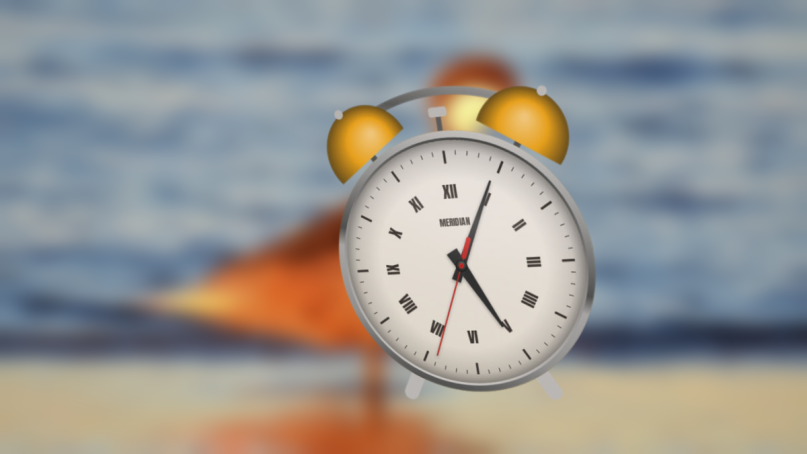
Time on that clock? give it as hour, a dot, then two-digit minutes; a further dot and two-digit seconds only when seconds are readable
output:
5.04.34
